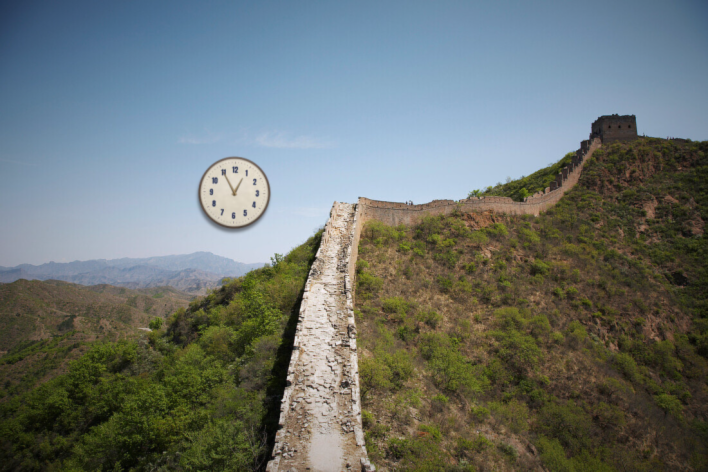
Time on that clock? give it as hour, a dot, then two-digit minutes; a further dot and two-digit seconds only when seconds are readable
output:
12.55
